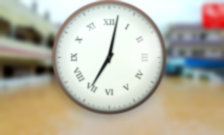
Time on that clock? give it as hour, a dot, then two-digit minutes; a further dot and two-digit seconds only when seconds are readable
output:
7.02
